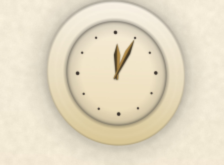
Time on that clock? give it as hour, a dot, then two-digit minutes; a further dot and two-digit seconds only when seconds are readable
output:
12.05
